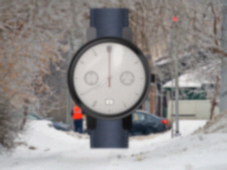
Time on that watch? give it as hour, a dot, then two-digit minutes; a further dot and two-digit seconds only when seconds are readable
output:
7.40
